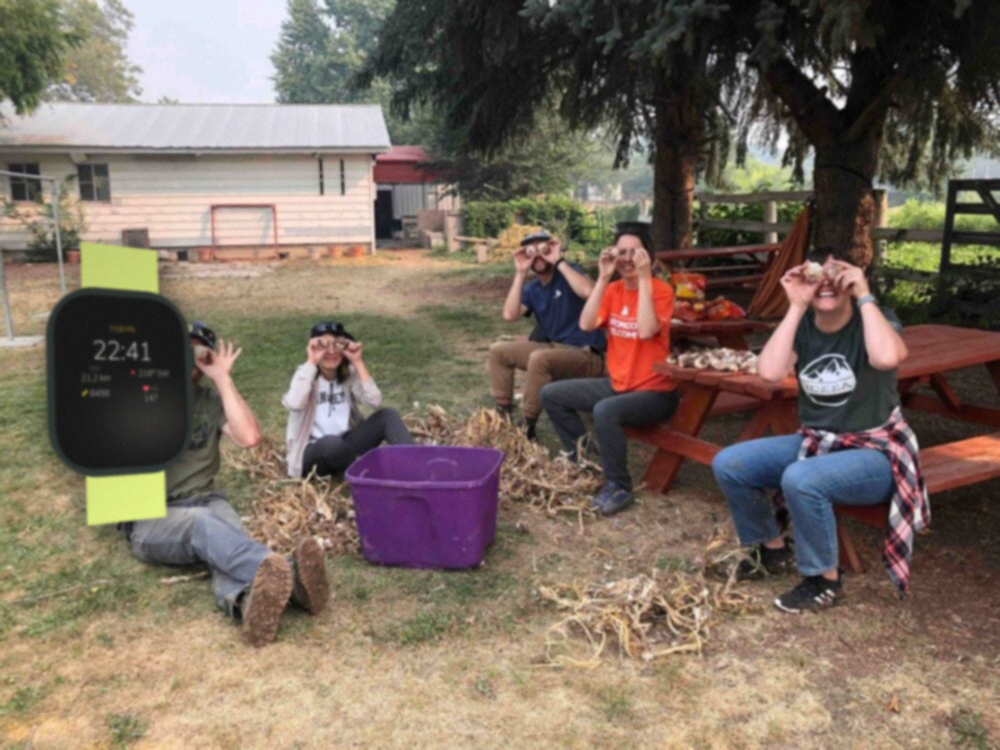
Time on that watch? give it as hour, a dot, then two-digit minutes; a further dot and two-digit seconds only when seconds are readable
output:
22.41
